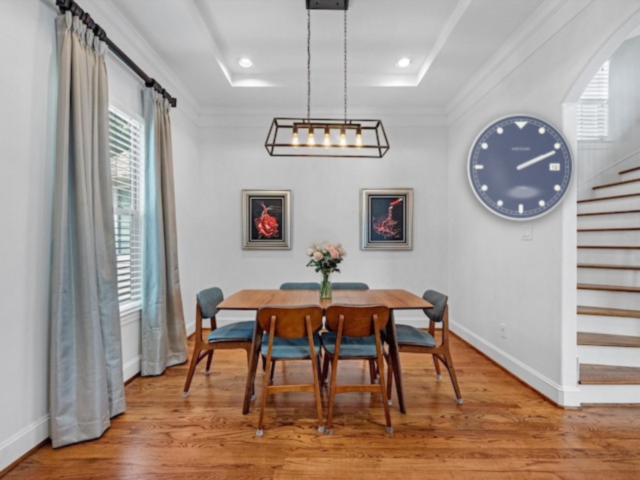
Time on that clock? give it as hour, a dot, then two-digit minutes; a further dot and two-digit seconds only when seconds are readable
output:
2.11
